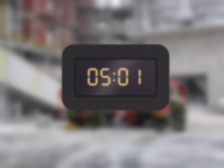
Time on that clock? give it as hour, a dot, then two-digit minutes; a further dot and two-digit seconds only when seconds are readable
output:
5.01
